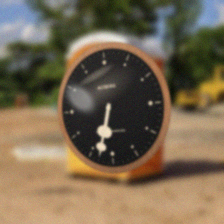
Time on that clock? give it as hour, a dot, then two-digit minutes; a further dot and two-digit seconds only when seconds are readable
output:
6.33
